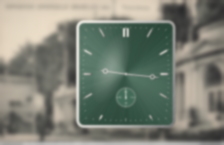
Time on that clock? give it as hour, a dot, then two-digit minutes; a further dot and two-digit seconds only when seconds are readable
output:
9.16
